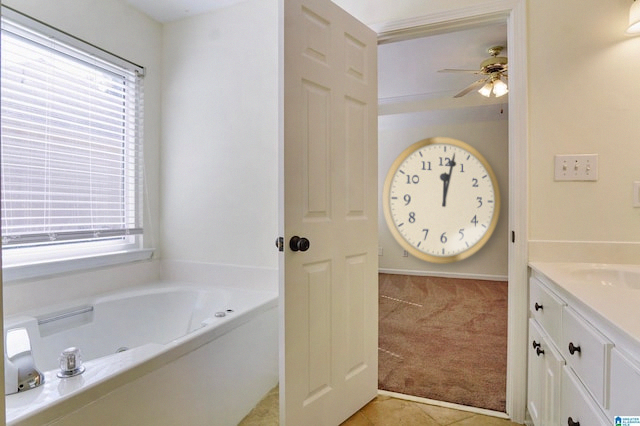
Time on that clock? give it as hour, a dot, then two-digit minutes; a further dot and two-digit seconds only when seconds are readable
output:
12.02
